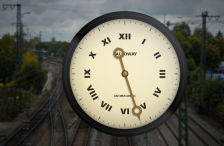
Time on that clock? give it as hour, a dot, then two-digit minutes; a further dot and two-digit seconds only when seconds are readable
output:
11.27
